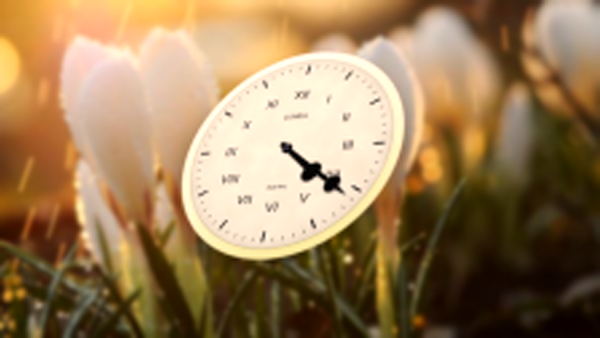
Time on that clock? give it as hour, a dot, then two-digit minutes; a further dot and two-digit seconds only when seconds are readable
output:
4.21
